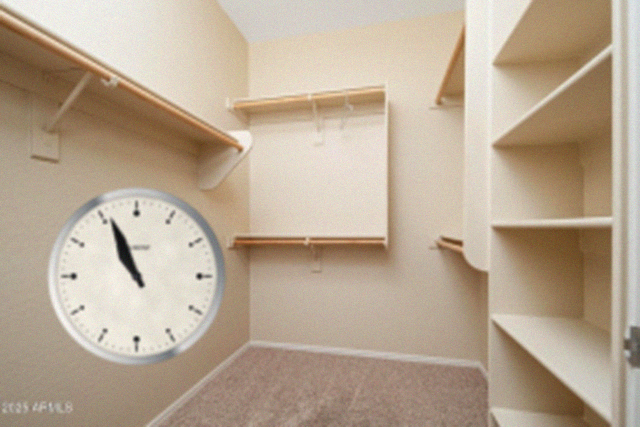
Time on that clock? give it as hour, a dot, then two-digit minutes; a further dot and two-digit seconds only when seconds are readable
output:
10.56
